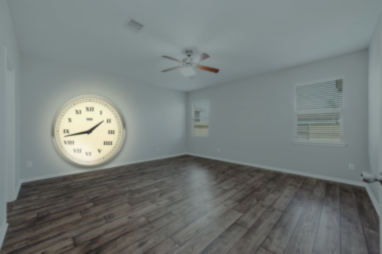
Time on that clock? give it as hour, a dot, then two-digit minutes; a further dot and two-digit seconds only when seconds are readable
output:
1.43
